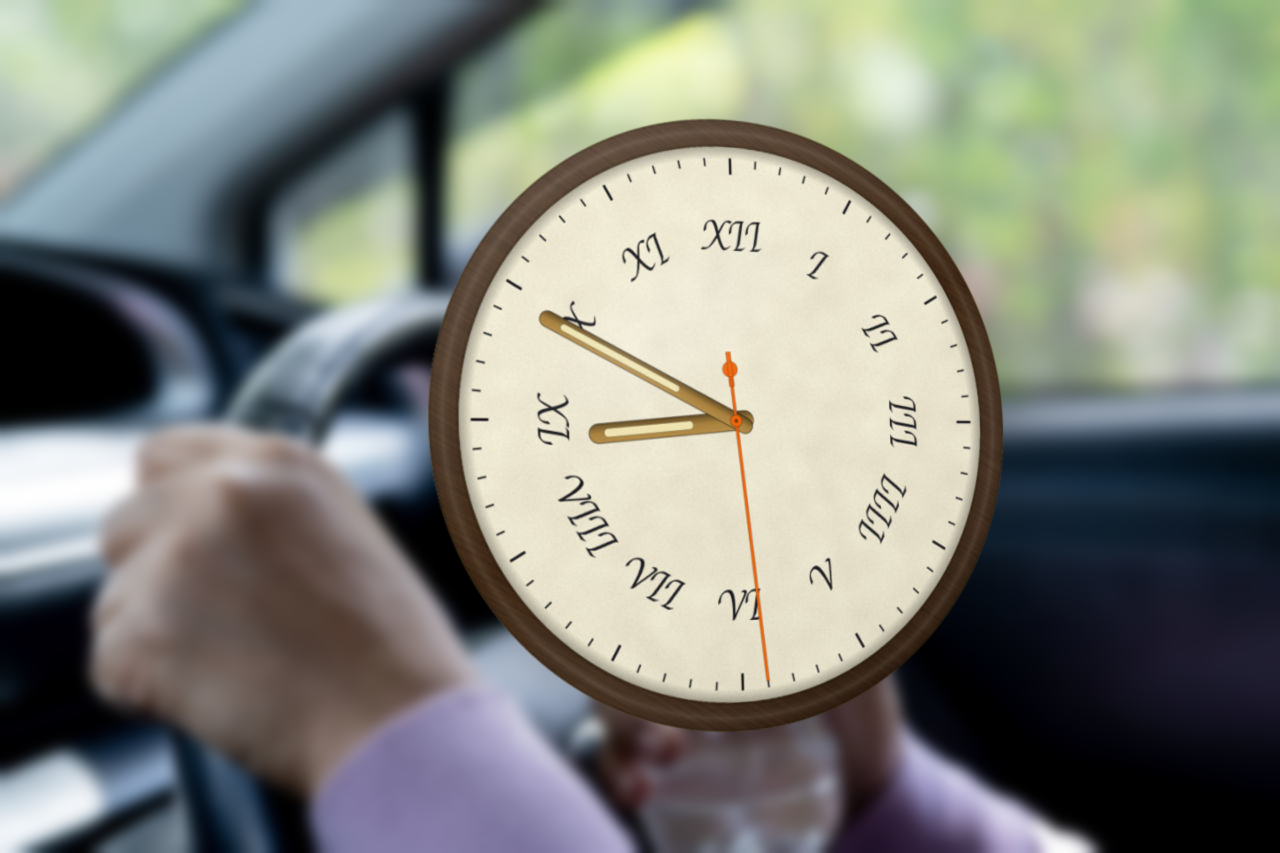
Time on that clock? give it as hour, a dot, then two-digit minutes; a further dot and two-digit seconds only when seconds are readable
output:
8.49.29
